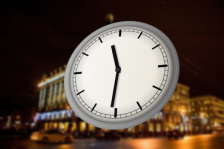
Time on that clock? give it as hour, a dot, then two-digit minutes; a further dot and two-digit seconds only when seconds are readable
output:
11.31
